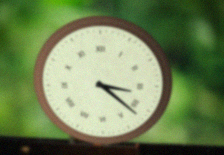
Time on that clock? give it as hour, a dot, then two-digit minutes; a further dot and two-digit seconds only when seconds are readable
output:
3.22
